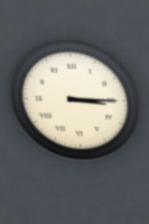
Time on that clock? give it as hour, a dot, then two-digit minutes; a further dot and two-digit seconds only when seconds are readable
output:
3.15
